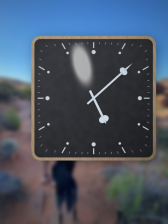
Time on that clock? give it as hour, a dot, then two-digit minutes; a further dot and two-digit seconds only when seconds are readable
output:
5.08
